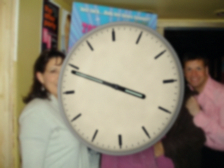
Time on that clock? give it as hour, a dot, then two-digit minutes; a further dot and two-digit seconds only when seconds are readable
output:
3.49
